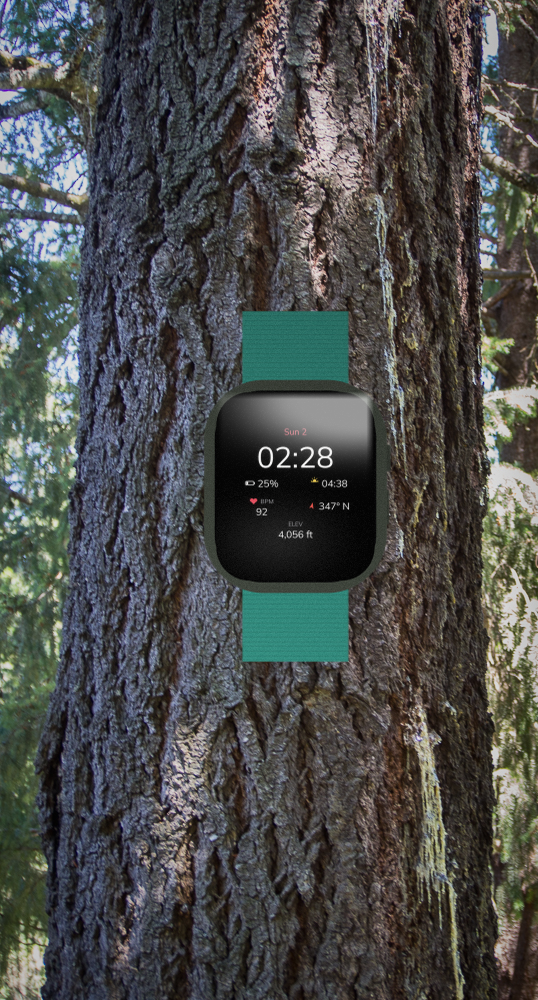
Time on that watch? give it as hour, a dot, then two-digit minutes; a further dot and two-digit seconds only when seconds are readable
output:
2.28
